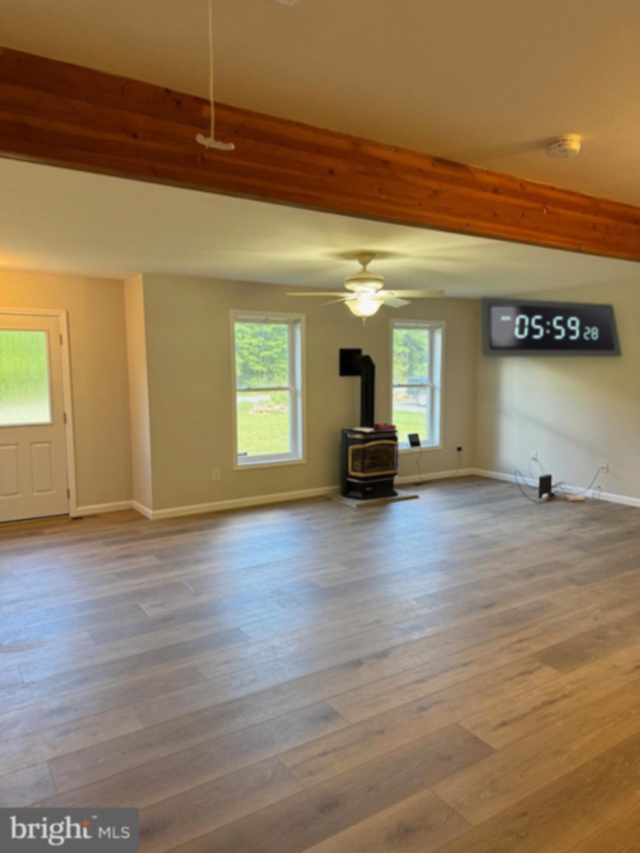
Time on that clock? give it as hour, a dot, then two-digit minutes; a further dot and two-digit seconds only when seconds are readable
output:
5.59.28
